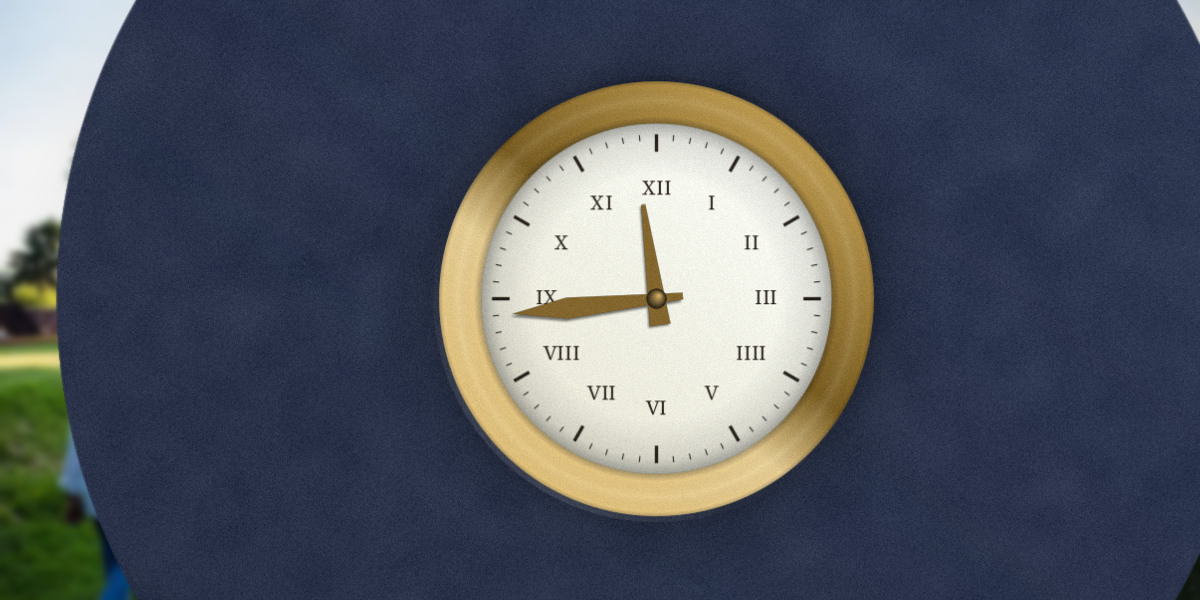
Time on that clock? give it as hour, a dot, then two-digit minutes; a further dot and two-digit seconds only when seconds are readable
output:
11.44
